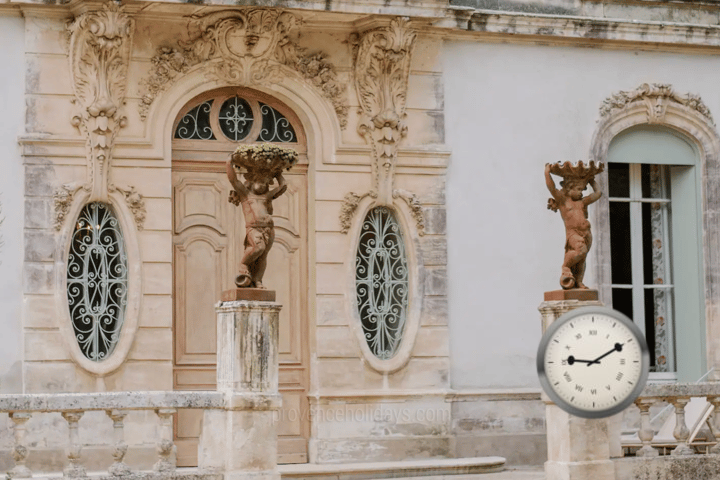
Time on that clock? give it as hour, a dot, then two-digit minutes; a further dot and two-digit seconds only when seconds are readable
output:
9.10
